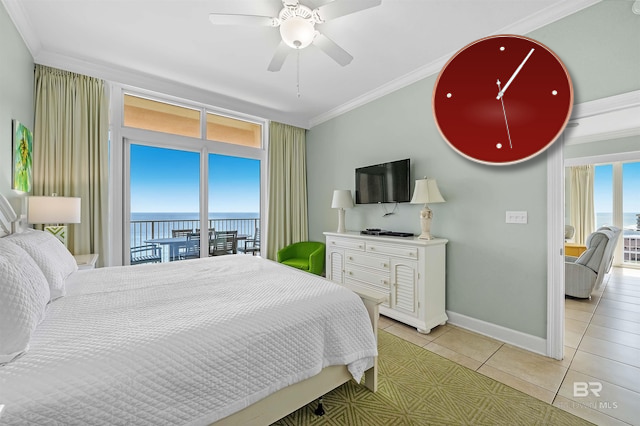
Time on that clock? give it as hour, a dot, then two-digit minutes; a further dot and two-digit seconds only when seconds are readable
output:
1.05.28
